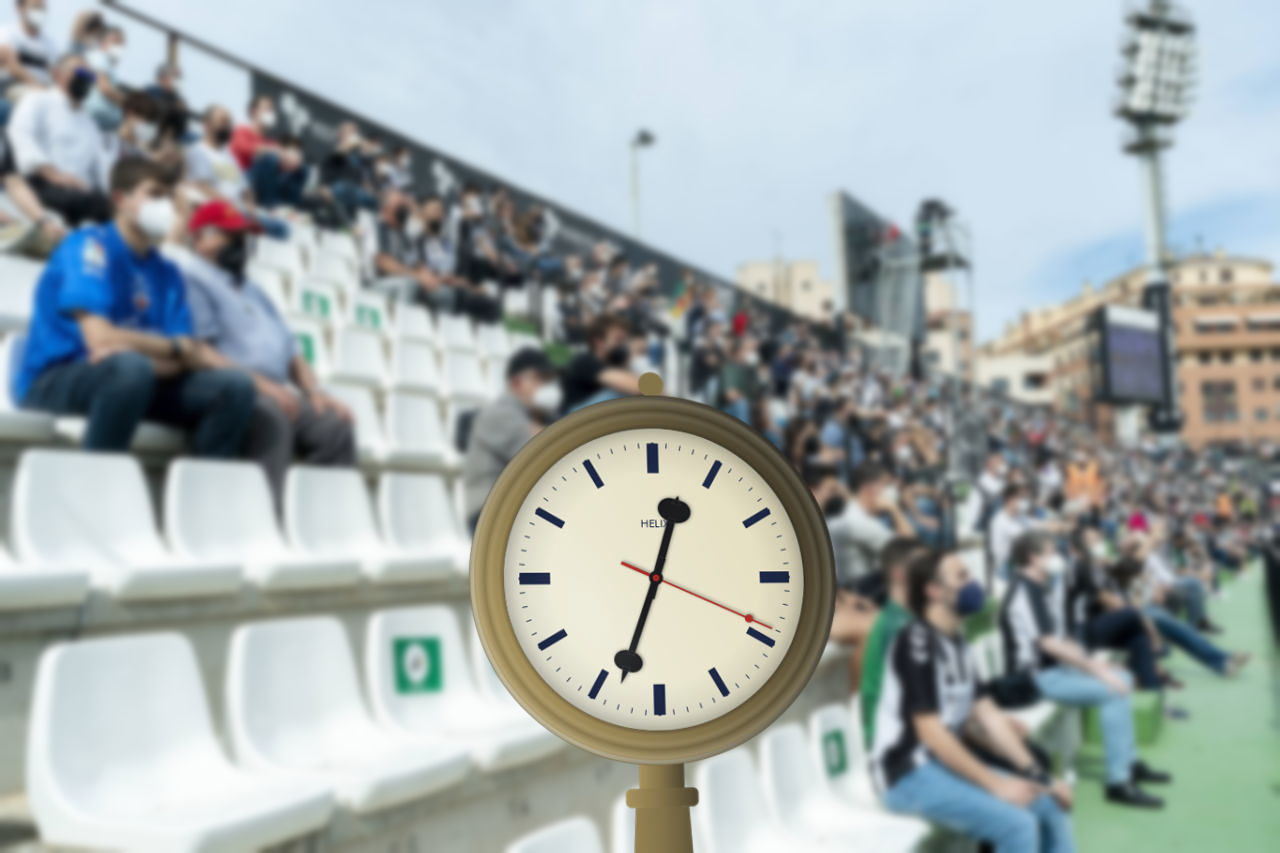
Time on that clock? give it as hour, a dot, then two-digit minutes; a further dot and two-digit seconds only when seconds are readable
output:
12.33.19
